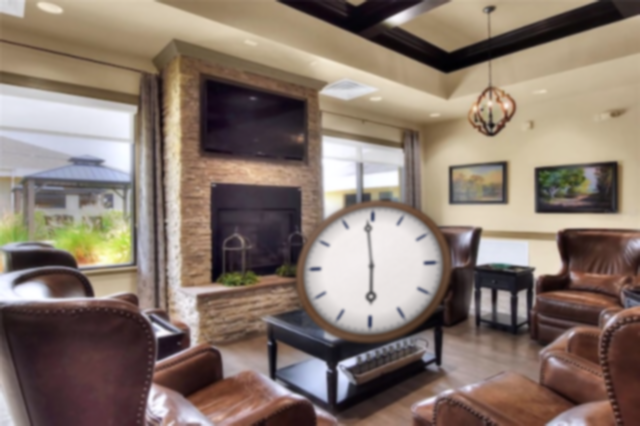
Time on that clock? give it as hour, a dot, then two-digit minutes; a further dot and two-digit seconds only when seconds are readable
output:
5.59
